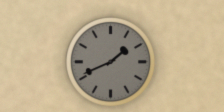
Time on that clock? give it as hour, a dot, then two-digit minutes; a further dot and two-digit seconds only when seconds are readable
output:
1.41
